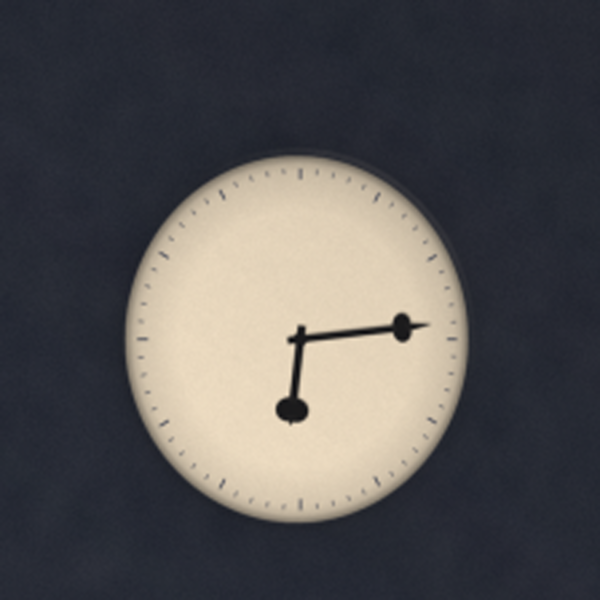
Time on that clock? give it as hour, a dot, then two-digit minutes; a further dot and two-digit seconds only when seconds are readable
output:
6.14
